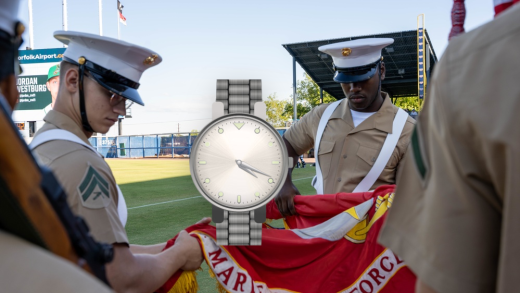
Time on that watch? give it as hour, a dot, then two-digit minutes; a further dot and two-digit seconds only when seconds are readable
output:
4.19
